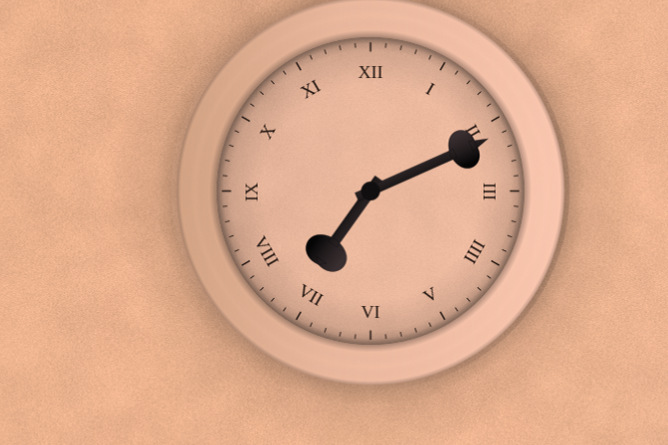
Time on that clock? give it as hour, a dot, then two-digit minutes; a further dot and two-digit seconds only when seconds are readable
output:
7.11
